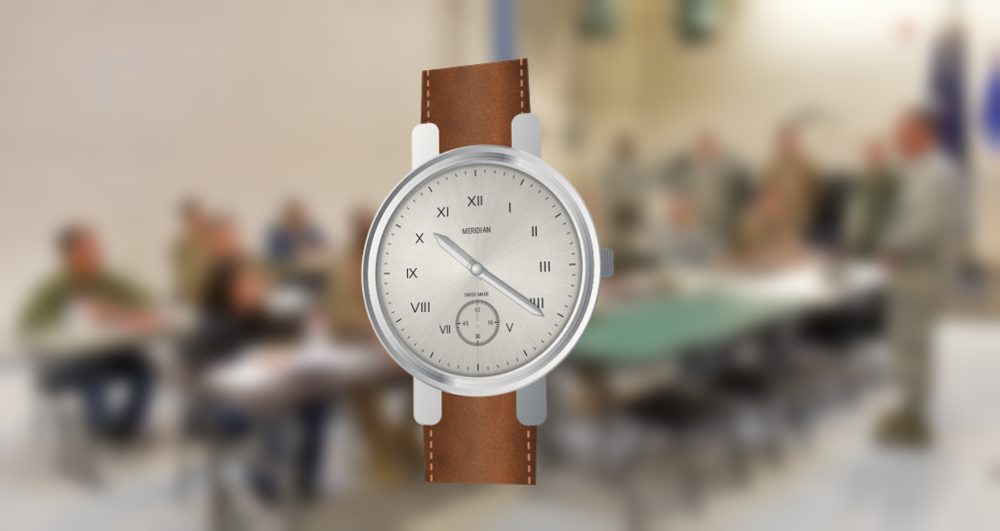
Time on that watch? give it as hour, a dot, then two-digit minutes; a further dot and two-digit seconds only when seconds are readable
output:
10.21
